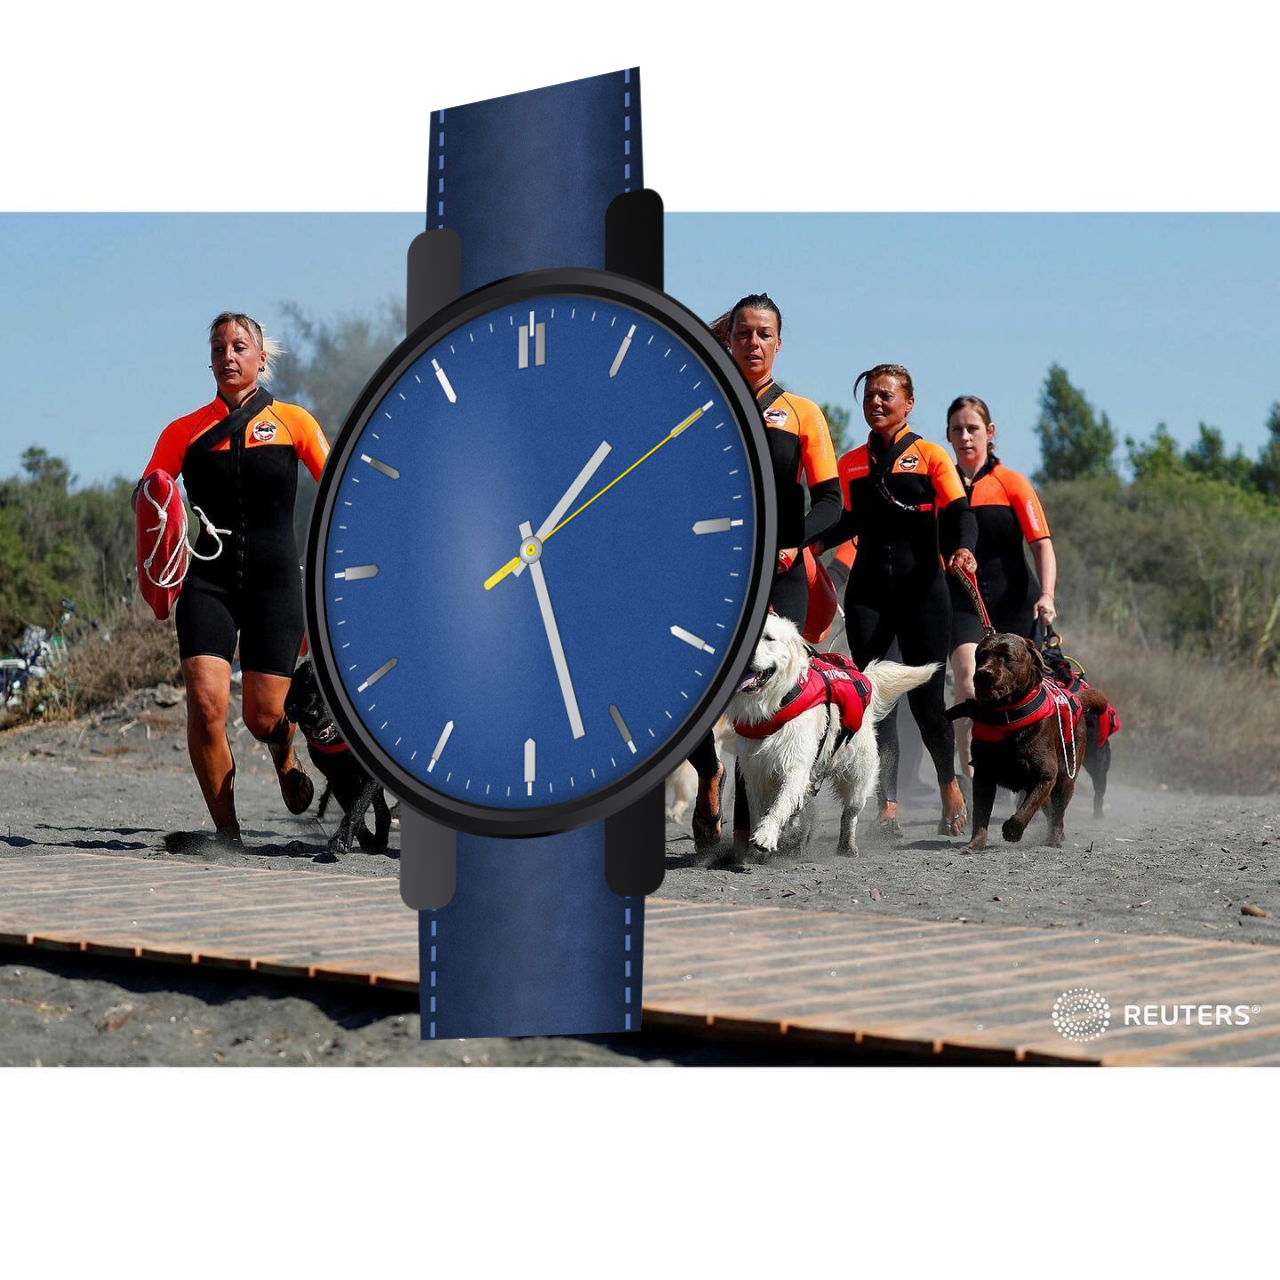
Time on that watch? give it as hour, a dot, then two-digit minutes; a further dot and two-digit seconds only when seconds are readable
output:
1.27.10
